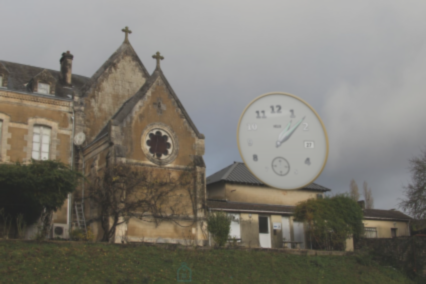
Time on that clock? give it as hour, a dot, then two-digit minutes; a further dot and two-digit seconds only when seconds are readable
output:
1.08
